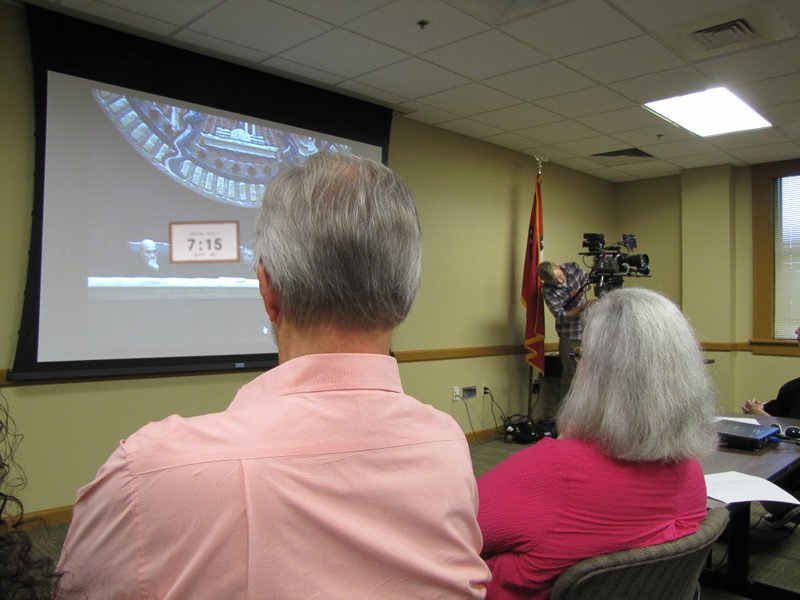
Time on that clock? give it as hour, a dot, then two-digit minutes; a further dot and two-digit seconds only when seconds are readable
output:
7.15
